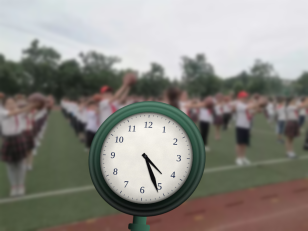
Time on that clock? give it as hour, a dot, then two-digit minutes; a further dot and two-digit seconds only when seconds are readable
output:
4.26
